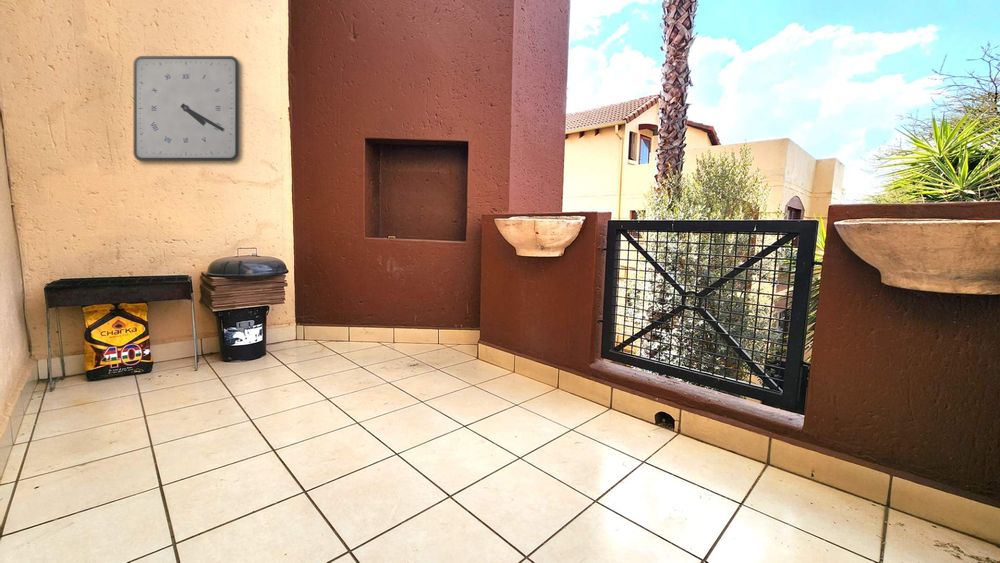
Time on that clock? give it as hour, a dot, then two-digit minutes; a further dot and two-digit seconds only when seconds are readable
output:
4.20
